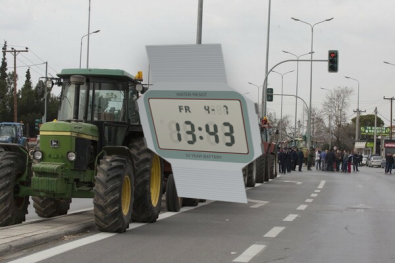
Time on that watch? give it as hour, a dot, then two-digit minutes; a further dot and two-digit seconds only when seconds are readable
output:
13.43
